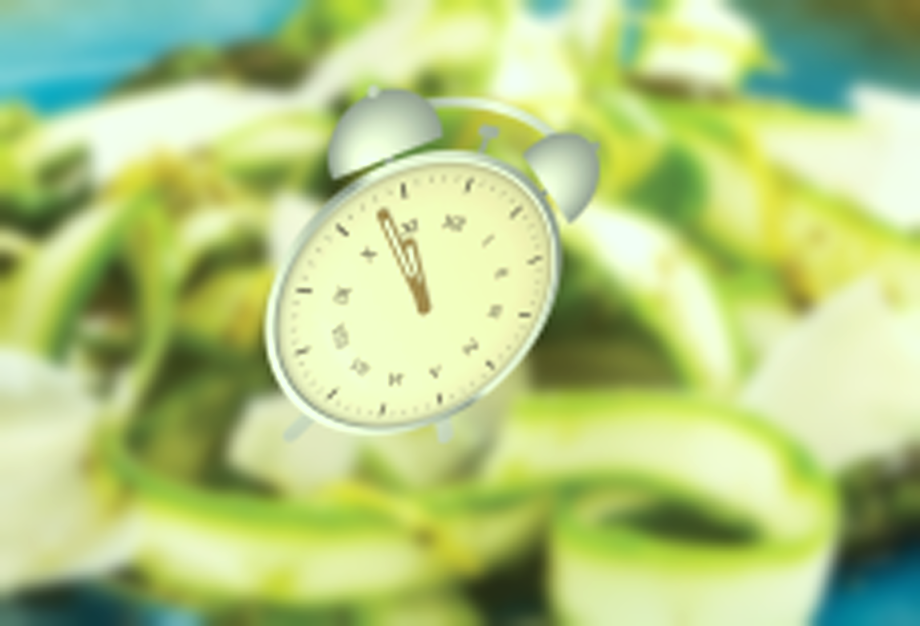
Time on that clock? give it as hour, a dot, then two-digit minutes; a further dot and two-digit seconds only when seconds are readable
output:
10.53
